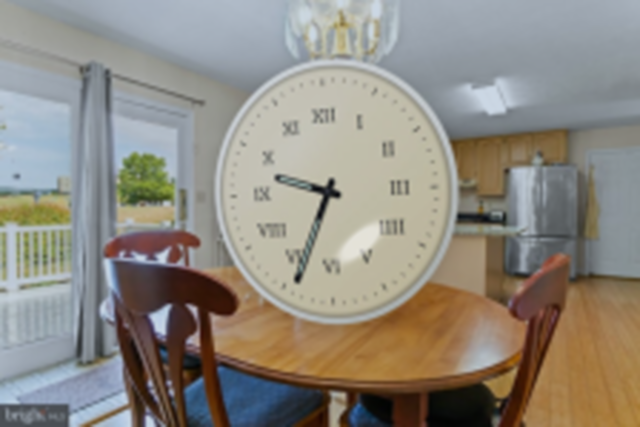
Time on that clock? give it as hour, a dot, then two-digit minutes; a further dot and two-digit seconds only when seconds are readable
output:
9.34
